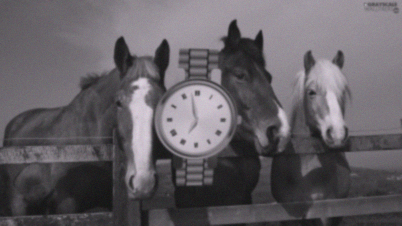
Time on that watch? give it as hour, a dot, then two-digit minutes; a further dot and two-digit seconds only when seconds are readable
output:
6.58
